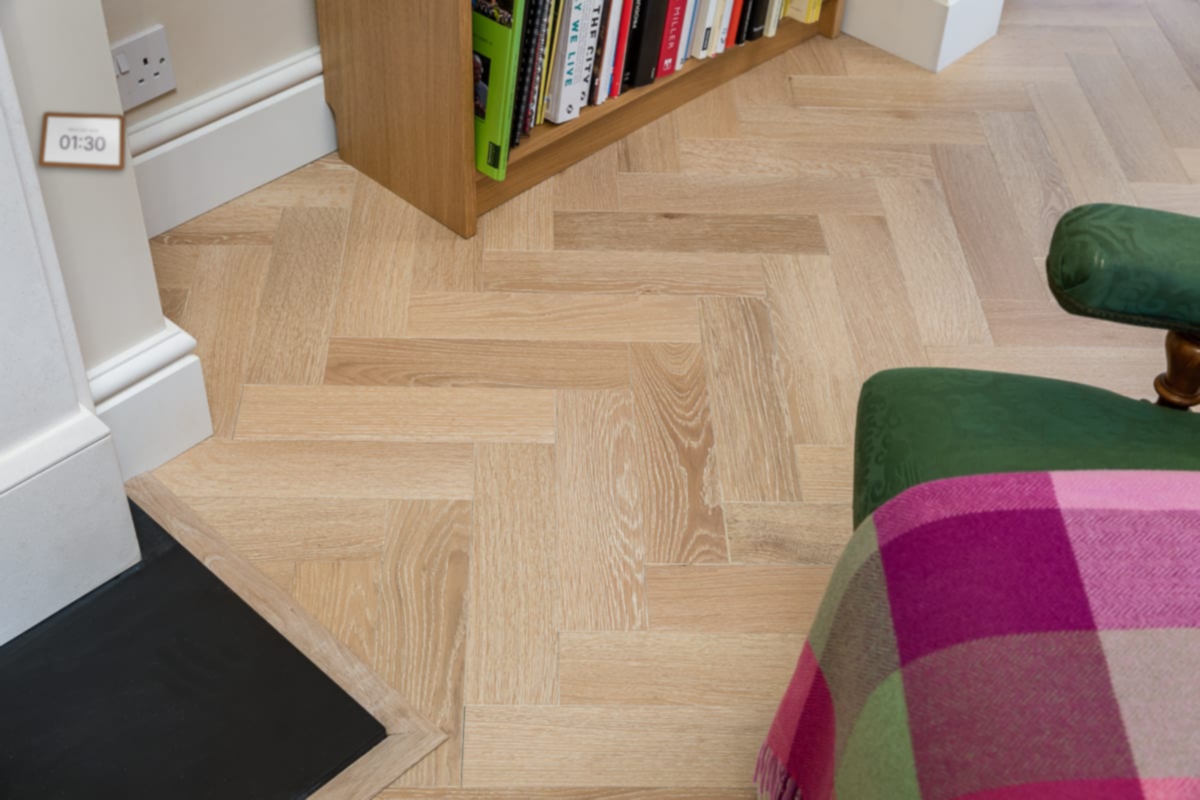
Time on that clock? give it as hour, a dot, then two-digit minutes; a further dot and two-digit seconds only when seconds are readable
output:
1.30
